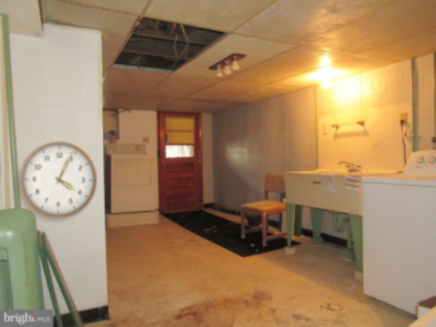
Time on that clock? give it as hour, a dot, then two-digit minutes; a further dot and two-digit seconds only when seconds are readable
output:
4.04
